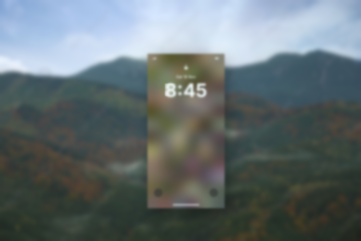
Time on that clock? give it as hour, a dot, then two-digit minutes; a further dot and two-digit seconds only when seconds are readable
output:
8.45
